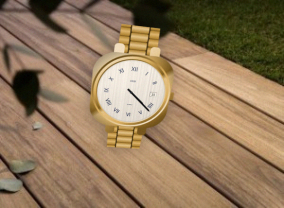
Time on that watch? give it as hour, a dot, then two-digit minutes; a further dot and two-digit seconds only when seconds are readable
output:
4.22
